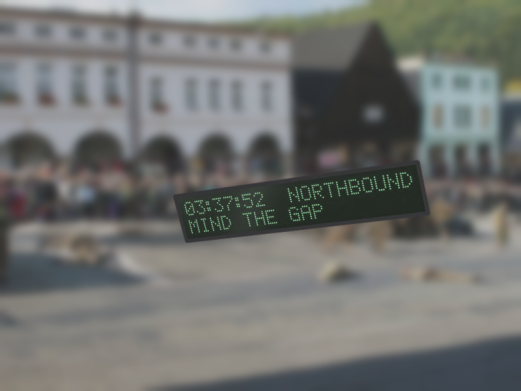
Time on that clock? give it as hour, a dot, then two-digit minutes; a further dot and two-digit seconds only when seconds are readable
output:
3.37.52
